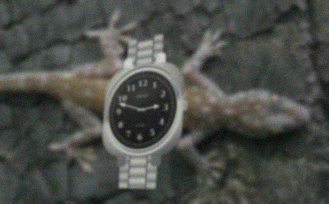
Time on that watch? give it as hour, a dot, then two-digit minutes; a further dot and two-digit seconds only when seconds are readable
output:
2.48
